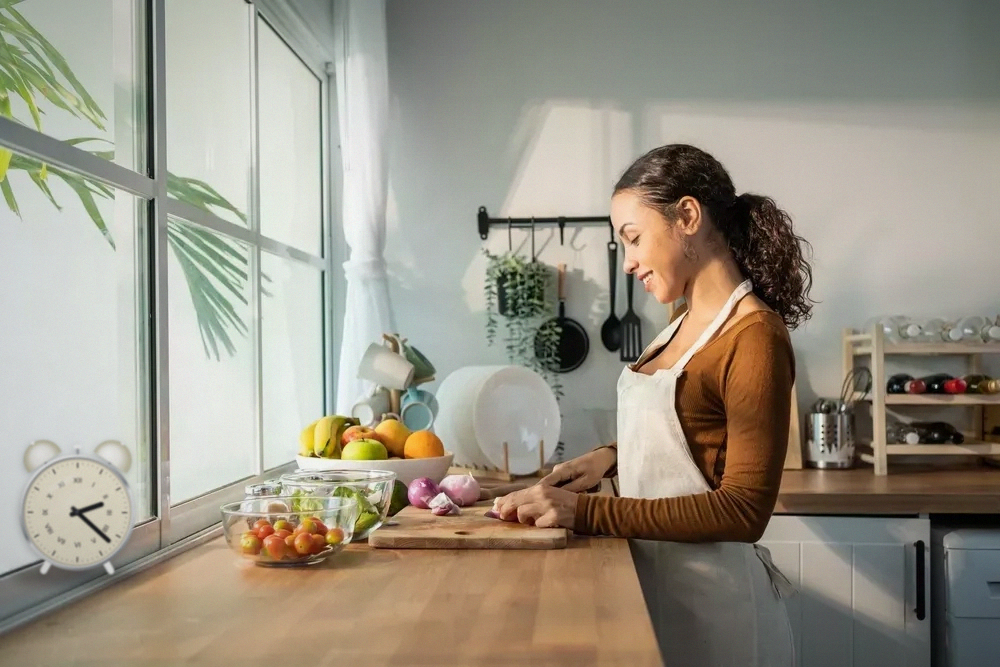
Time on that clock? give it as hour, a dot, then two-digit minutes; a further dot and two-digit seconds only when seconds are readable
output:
2.22
